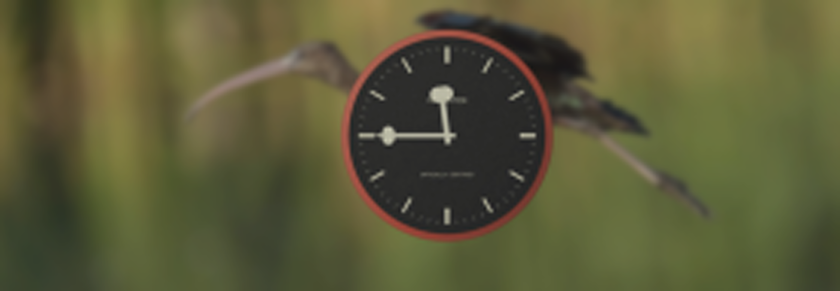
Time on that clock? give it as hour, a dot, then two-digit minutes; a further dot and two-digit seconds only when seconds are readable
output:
11.45
